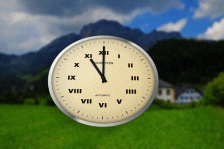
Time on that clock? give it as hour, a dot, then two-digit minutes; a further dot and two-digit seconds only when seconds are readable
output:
11.00
